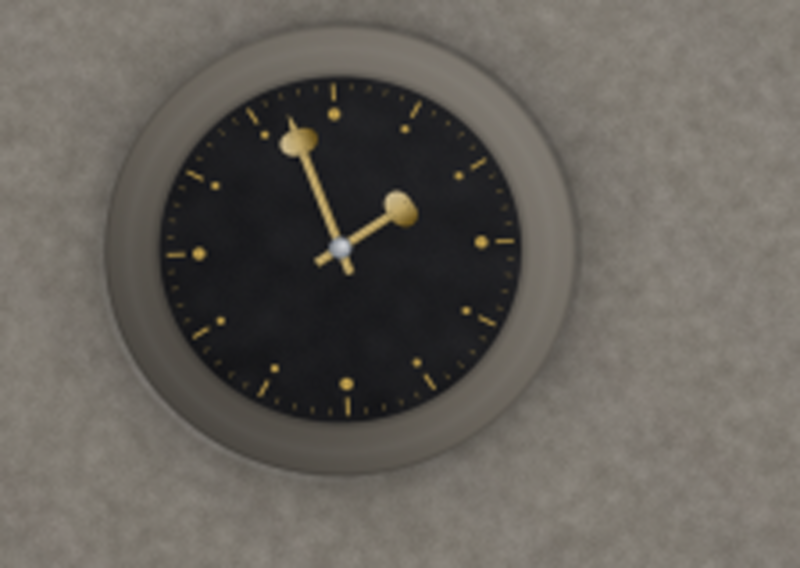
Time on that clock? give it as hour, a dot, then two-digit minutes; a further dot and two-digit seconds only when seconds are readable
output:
1.57
